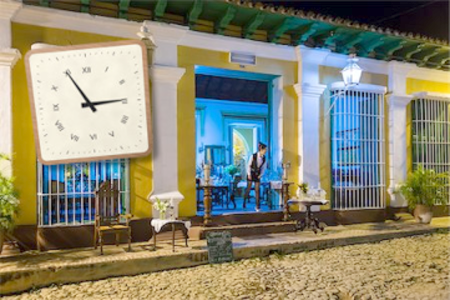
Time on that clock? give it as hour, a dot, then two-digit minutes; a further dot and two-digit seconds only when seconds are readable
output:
2.55
